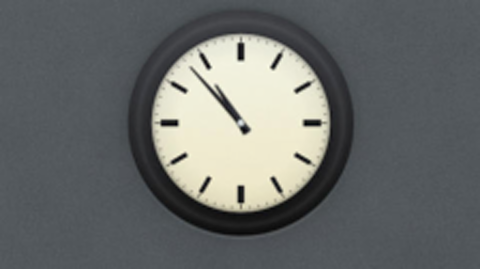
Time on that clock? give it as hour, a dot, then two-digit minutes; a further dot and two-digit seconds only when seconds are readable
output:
10.53
